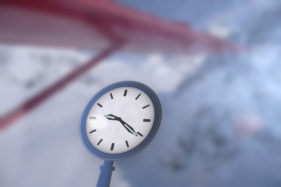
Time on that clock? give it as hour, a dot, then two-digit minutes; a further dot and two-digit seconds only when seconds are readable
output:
9.21
